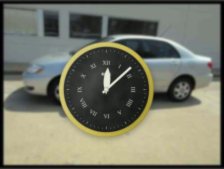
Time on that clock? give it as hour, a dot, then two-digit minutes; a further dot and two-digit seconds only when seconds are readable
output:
12.08
